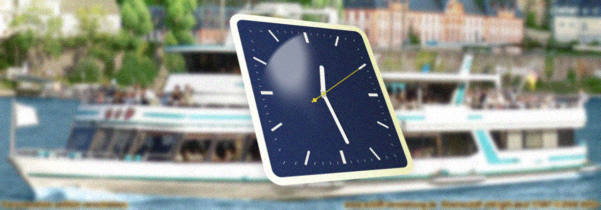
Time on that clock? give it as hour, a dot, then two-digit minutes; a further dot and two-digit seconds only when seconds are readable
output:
12.28.10
